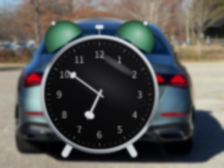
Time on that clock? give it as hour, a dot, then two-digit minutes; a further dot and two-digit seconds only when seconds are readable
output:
6.51
